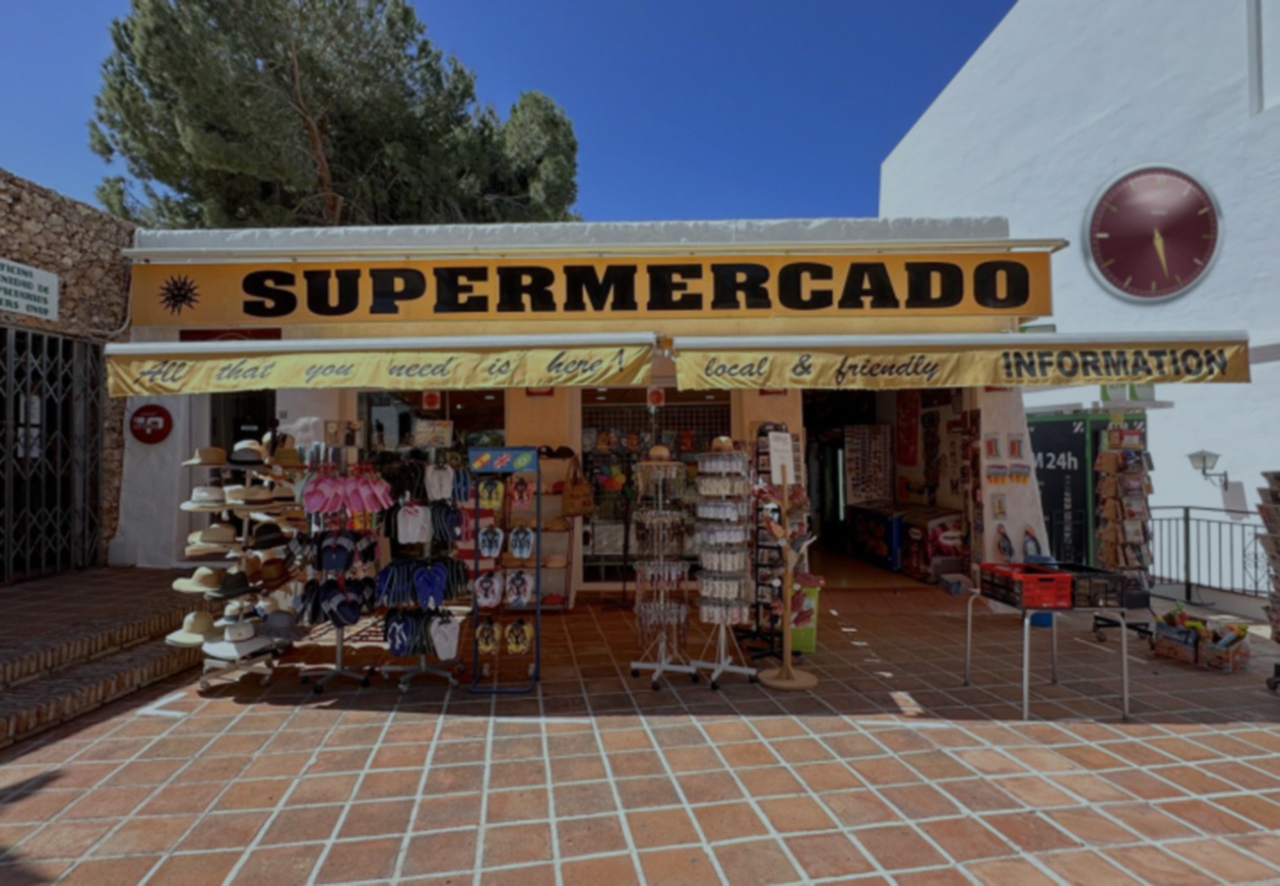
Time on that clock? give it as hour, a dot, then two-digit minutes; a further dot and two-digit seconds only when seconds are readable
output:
5.27
